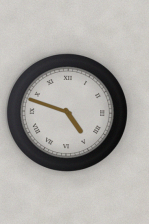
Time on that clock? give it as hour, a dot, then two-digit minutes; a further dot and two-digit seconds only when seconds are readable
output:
4.48
